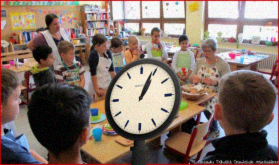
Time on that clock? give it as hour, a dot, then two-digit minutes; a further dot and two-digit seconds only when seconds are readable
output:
1.04
